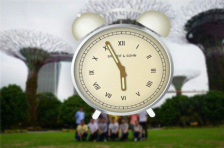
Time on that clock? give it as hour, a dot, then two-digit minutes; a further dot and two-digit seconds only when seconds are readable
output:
5.56
